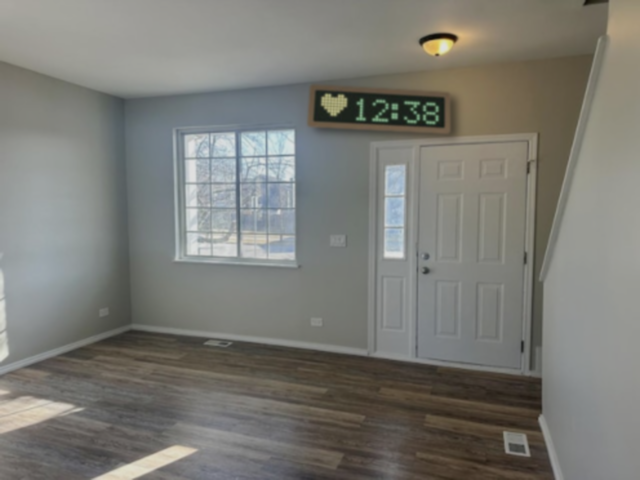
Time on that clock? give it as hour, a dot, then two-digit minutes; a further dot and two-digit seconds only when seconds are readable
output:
12.38
